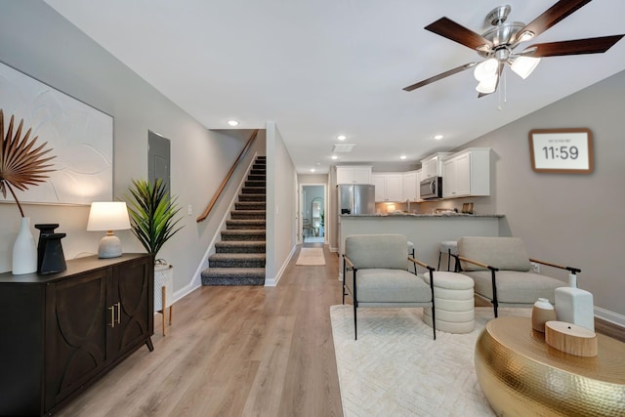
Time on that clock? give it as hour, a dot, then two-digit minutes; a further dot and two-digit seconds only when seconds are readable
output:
11.59
